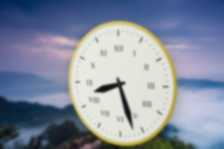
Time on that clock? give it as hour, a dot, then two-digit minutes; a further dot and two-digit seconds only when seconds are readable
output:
8.27
